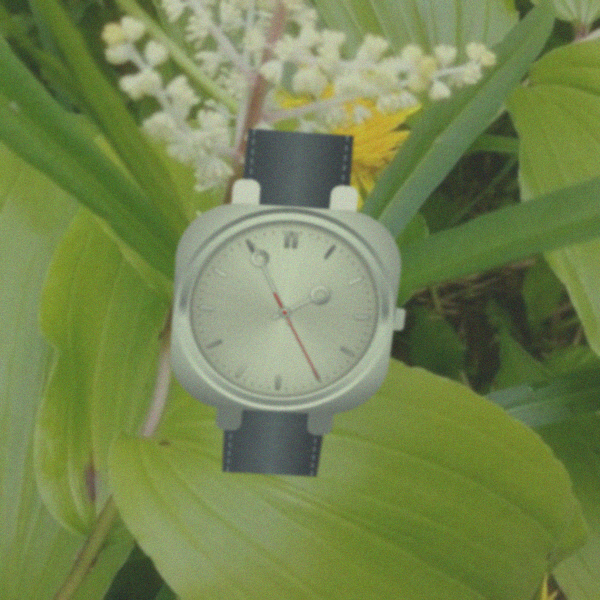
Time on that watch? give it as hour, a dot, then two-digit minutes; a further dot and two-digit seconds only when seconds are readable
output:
1.55.25
